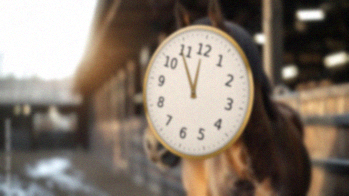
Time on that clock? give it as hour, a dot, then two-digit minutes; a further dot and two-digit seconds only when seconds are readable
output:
11.54
